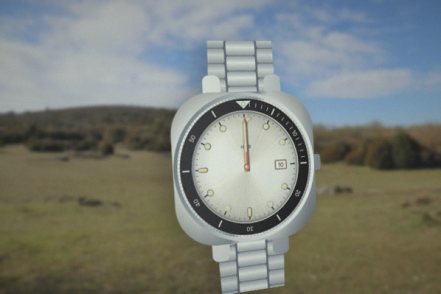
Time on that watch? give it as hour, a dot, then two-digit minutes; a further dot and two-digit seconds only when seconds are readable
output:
12.00
